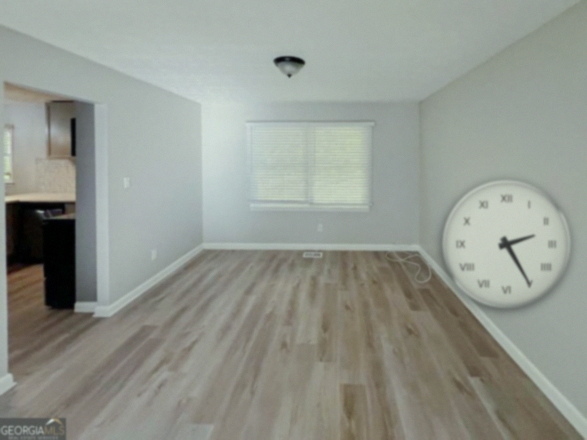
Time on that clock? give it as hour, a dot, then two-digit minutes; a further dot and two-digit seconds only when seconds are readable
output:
2.25
